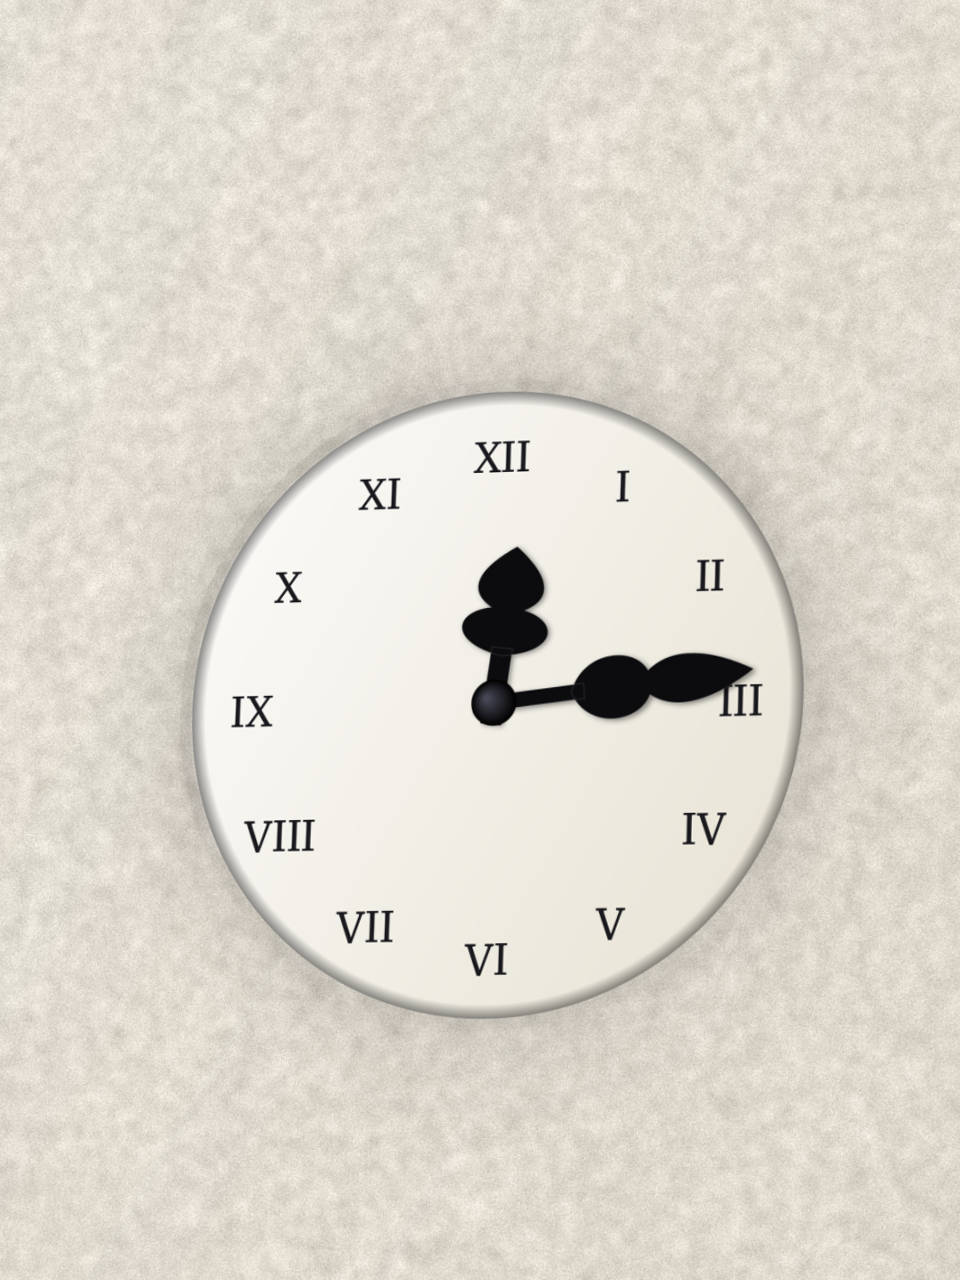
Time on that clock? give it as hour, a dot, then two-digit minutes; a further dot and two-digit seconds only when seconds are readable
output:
12.14
